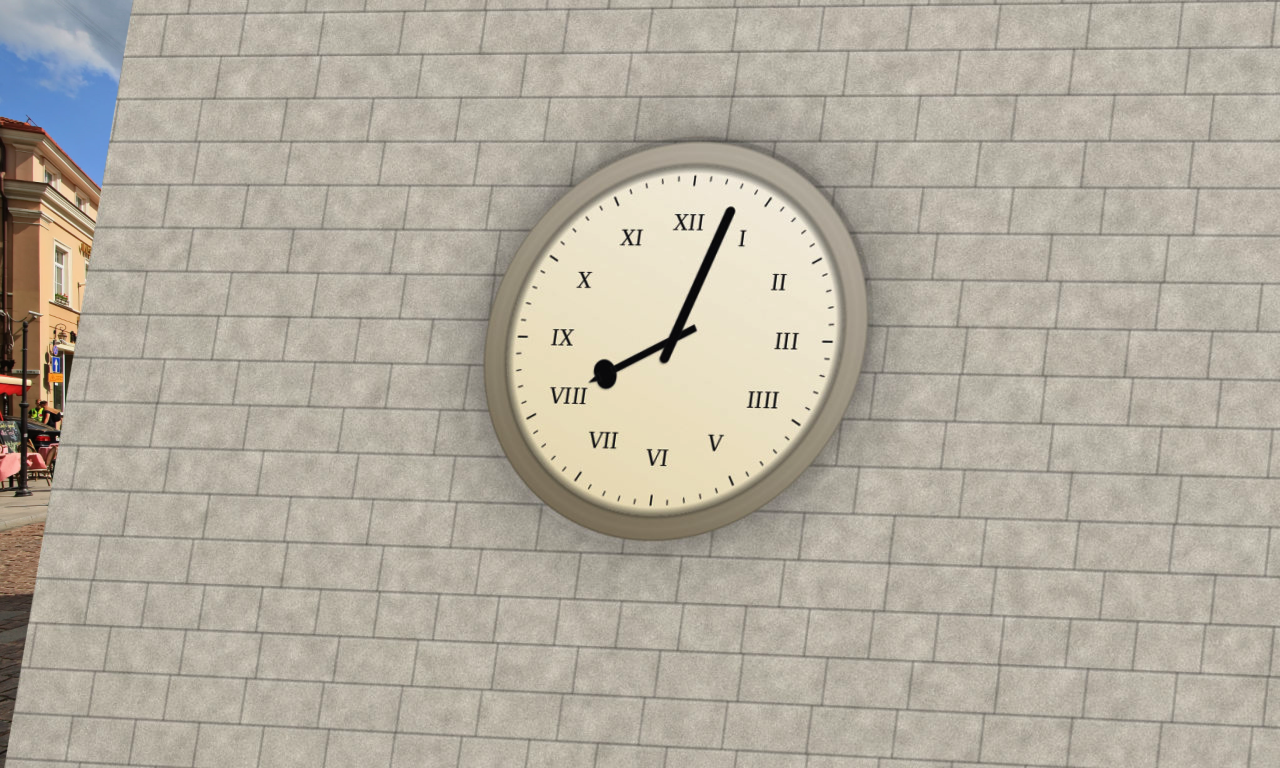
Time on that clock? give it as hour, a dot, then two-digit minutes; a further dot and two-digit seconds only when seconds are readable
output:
8.03
